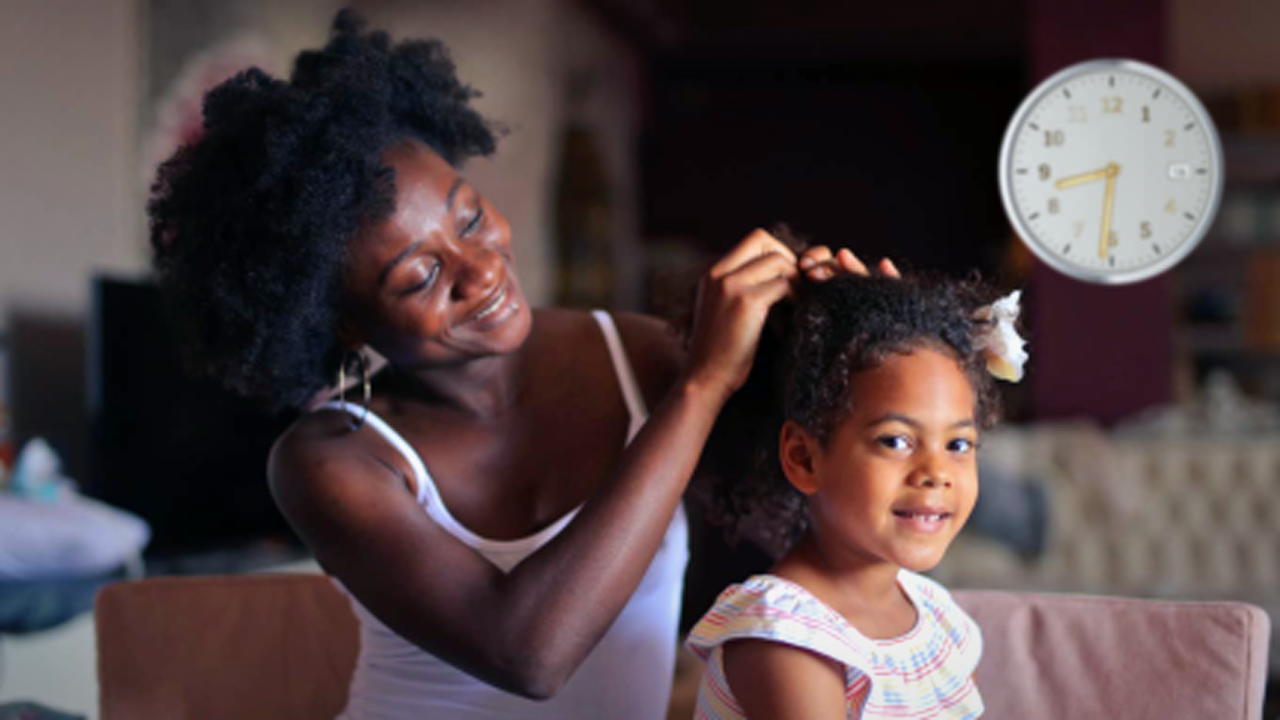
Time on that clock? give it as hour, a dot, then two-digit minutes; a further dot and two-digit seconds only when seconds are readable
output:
8.31
